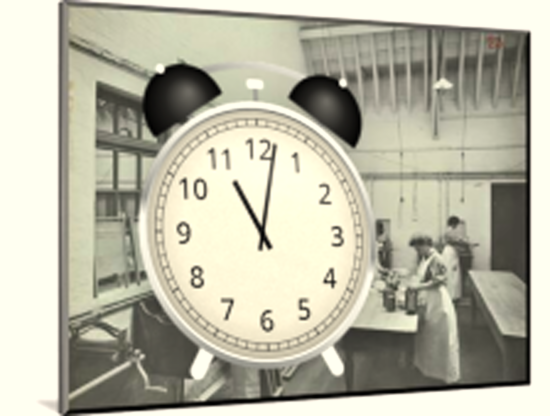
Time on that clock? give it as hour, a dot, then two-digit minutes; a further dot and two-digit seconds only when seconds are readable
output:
11.02
